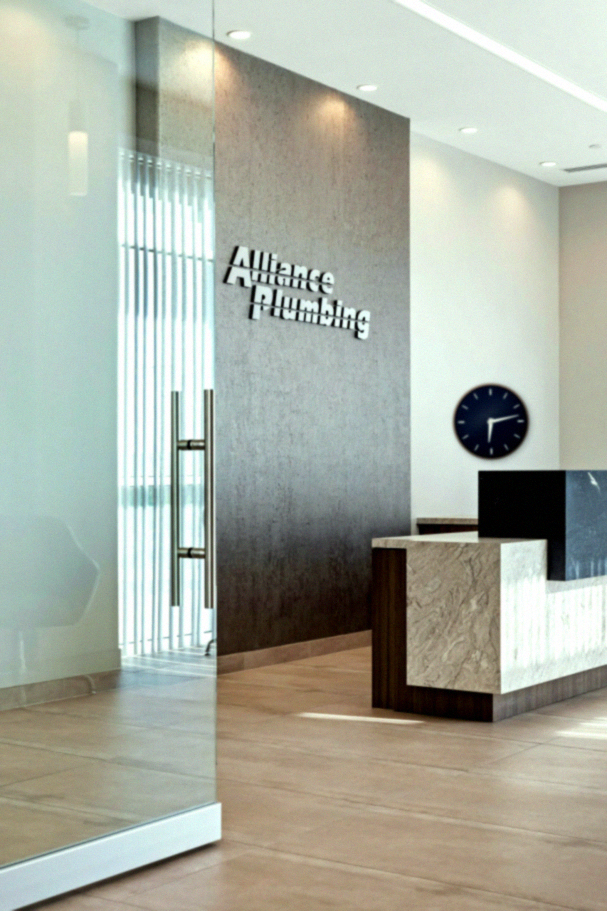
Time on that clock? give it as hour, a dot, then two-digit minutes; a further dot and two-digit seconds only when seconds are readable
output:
6.13
